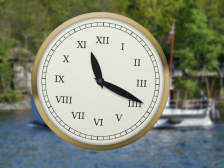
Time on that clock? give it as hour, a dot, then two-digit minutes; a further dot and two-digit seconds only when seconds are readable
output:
11.19
